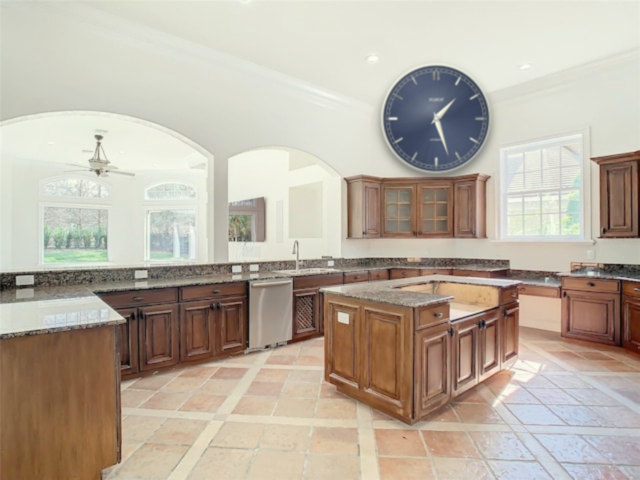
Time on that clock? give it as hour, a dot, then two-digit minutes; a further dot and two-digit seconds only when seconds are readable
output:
1.27
